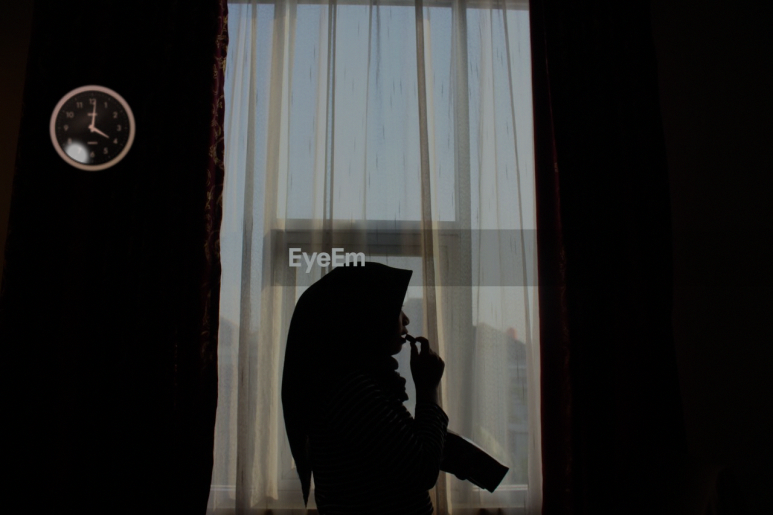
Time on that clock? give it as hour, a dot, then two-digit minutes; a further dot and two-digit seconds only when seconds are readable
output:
4.01
